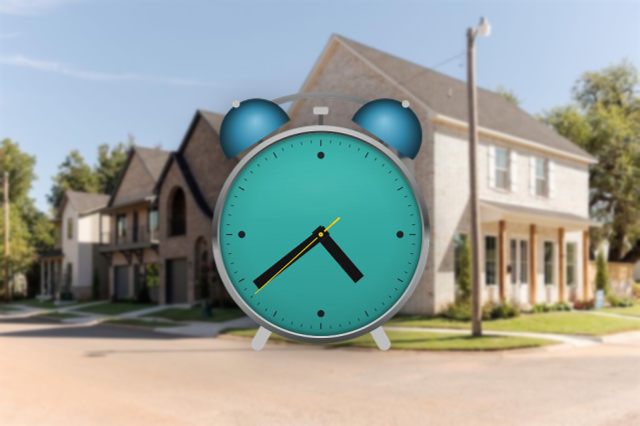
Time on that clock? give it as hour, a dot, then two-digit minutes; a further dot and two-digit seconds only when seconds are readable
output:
4.38.38
